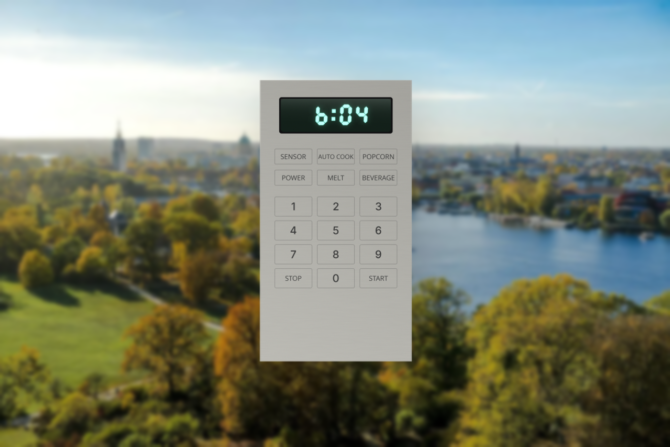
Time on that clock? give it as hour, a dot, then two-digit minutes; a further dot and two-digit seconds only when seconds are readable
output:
6.04
